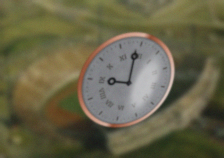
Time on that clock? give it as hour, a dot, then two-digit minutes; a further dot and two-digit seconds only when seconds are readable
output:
8.59
